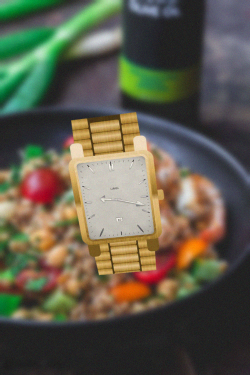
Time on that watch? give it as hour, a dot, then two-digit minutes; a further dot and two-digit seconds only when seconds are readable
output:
9.18
